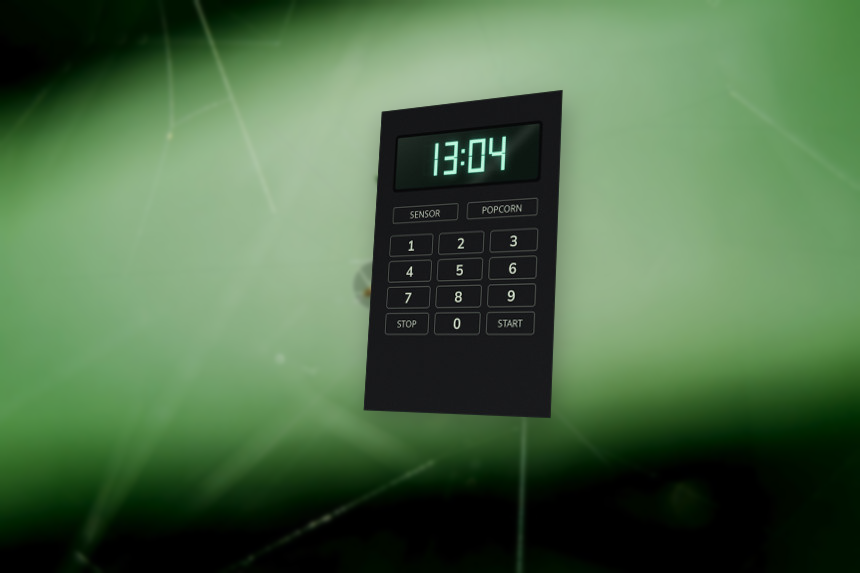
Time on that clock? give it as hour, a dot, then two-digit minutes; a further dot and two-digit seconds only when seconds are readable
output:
13.04
